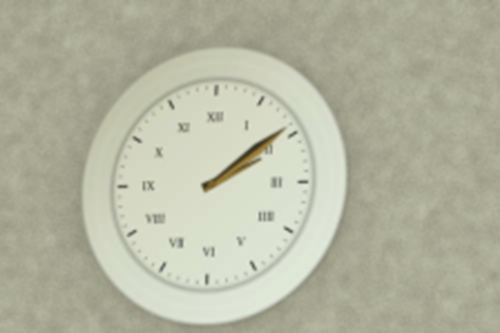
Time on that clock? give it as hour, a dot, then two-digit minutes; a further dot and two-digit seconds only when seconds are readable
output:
2.09
